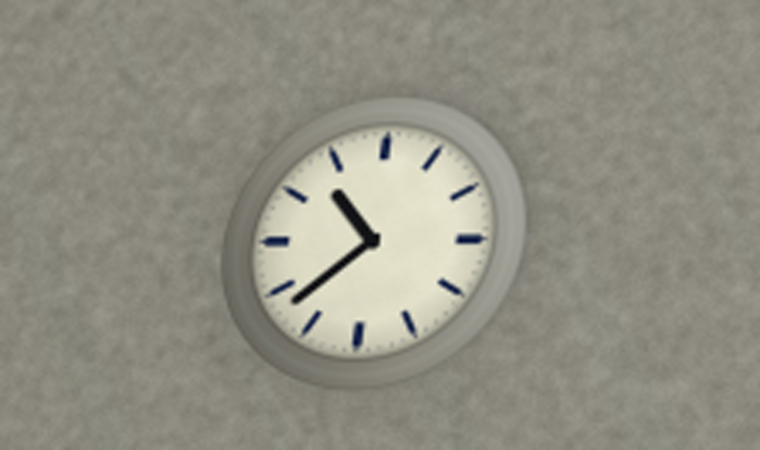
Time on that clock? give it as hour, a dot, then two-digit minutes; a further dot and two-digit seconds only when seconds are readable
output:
10.38
